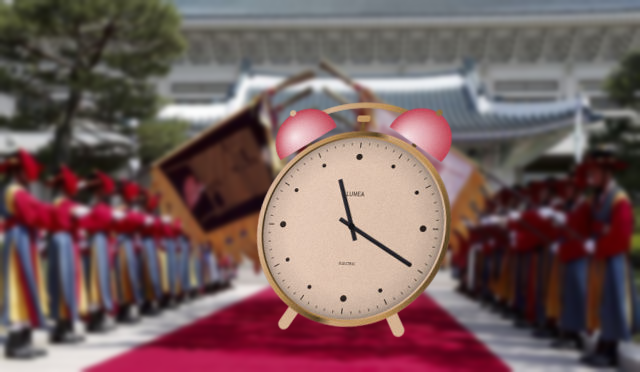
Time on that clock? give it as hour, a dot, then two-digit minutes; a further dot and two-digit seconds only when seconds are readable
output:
11.20
